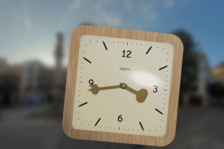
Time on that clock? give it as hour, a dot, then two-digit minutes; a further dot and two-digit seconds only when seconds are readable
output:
3.43
